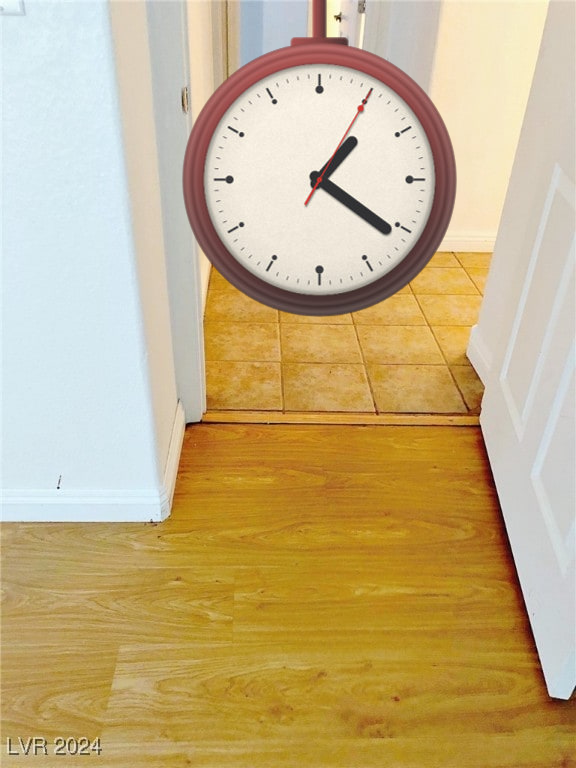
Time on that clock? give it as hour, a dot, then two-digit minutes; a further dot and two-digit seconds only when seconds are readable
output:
1.21.05
